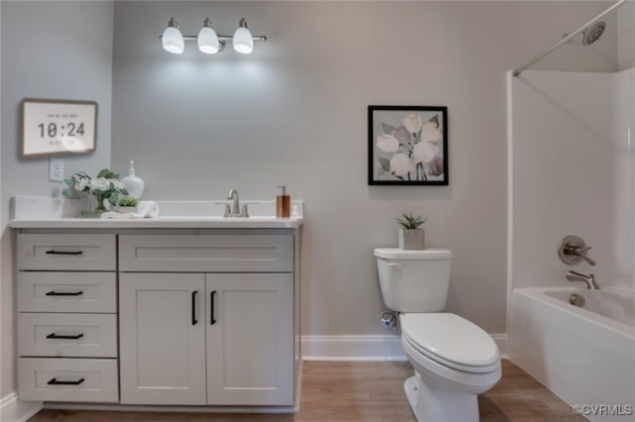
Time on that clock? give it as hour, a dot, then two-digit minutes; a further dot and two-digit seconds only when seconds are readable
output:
10.24
